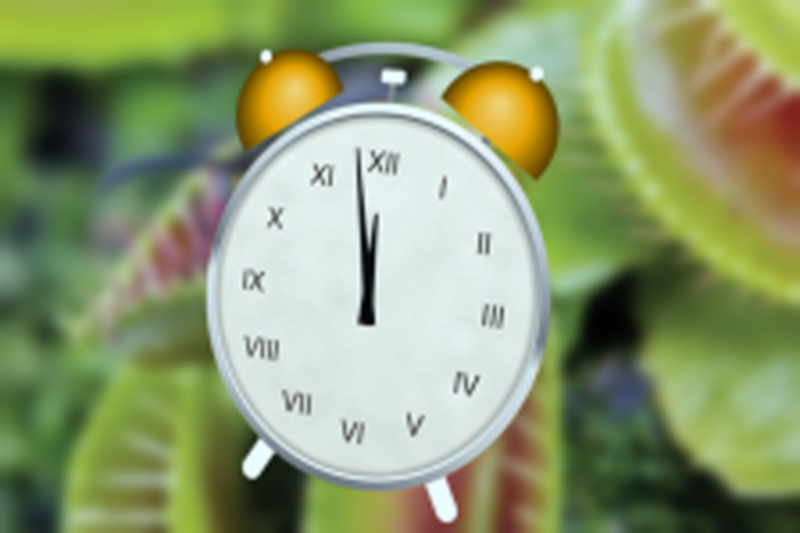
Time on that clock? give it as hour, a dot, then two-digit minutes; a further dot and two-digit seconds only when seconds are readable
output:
11.58
